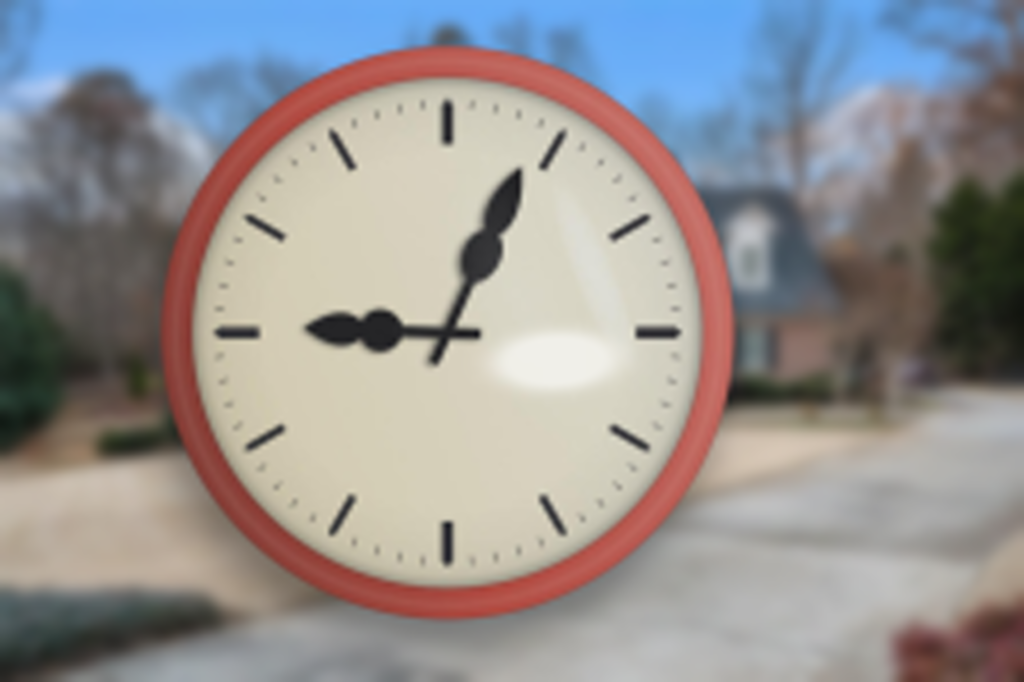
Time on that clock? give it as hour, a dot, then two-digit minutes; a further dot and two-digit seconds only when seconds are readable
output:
9.04
